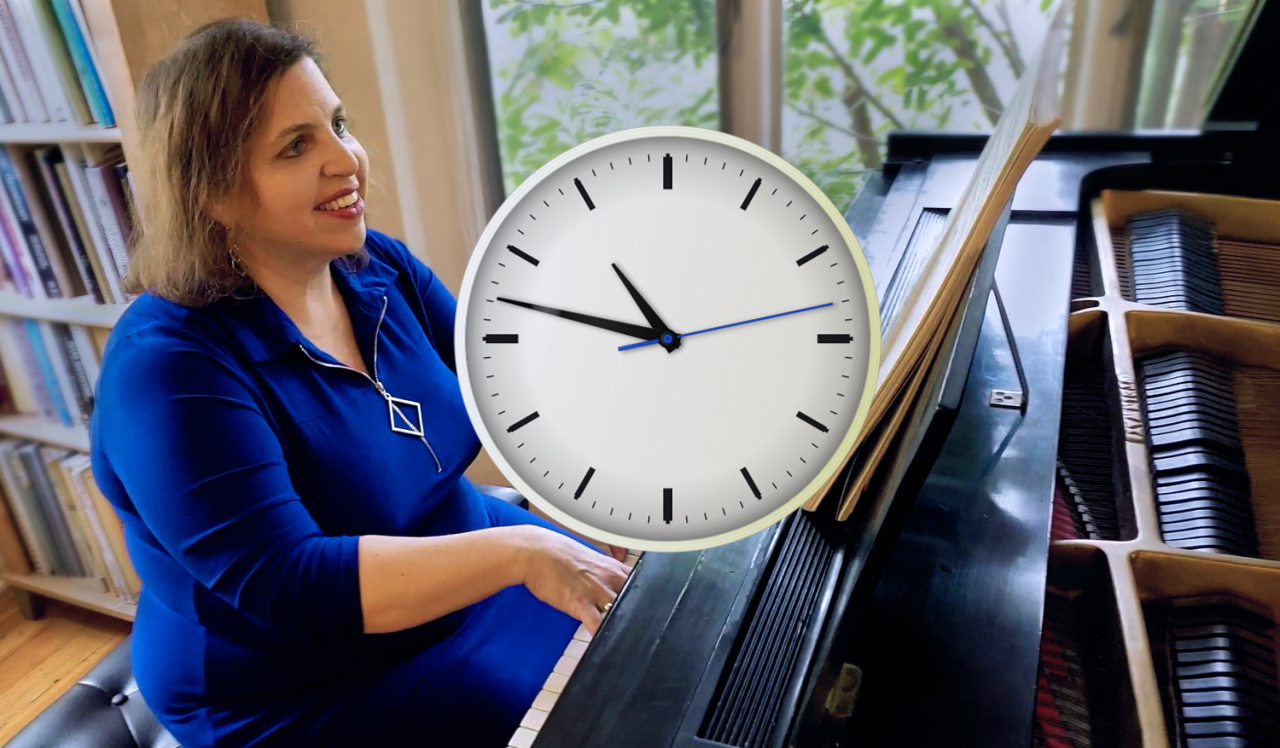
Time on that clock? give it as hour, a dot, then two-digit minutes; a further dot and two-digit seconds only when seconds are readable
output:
10.47.13
